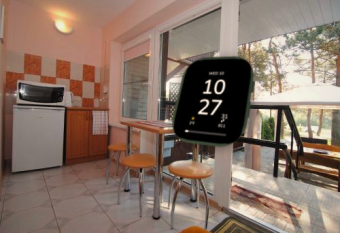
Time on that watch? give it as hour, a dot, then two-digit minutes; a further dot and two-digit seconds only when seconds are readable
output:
10.27
